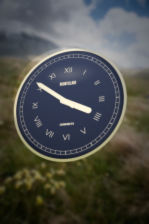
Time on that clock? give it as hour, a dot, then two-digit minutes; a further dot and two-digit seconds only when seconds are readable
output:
3.51
